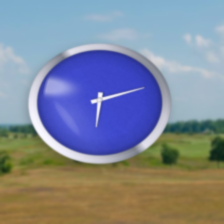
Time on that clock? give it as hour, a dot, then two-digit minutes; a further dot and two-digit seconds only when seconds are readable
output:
6.12
